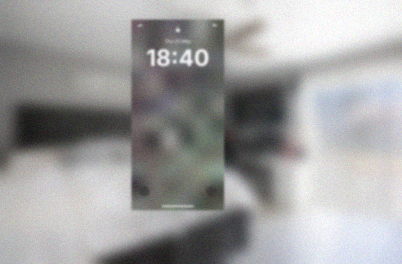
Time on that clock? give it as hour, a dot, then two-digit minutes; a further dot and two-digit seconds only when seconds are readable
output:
18.40
